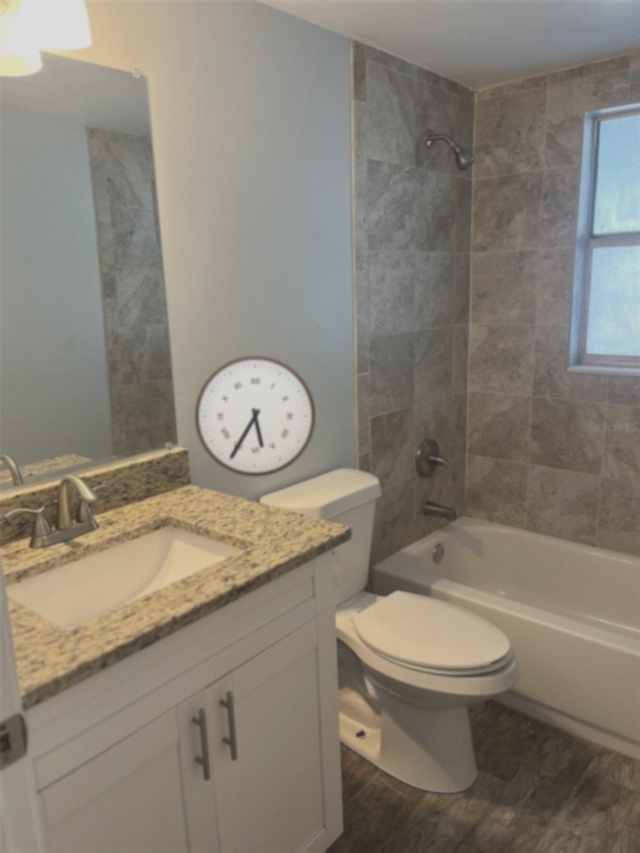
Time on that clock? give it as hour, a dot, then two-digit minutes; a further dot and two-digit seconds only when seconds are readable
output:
5.35
